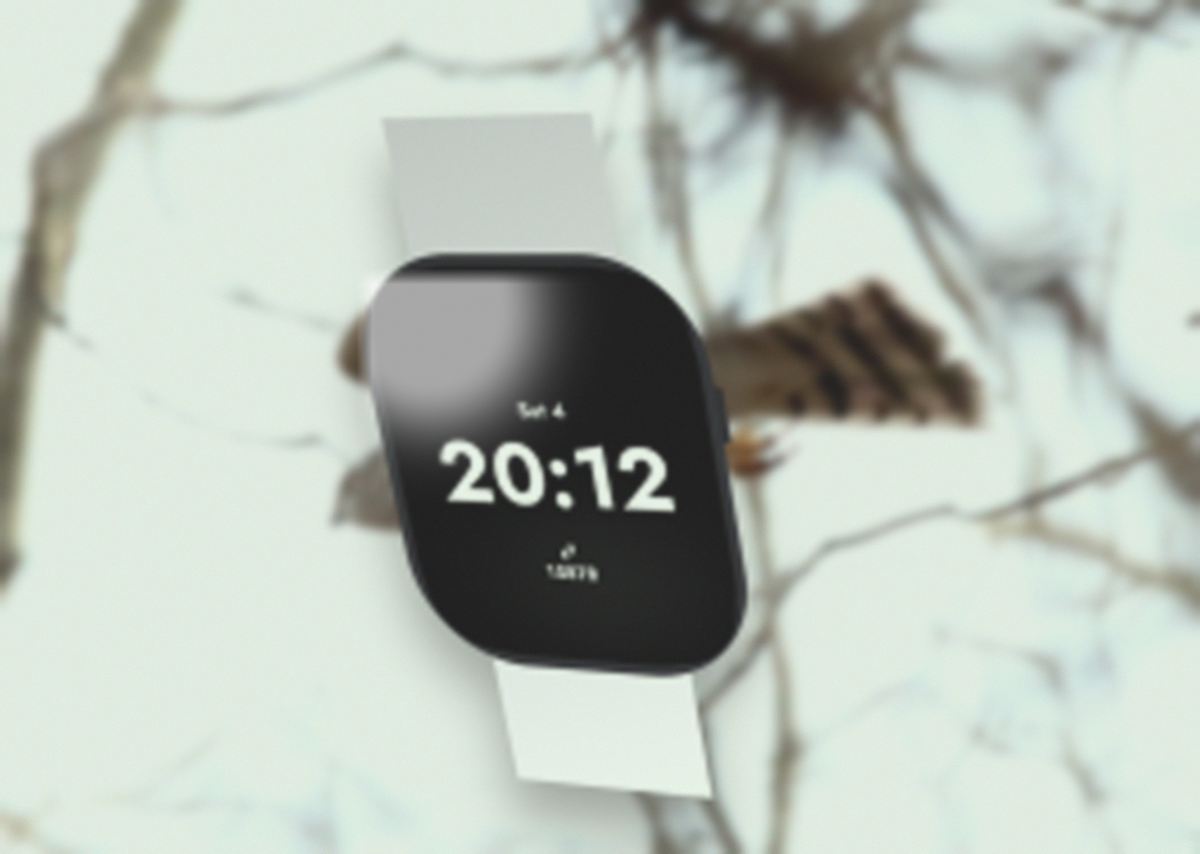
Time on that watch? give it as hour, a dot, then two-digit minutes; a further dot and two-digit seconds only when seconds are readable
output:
20.12
